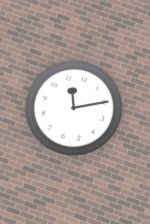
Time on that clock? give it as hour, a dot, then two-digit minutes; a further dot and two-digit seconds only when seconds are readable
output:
11.10
